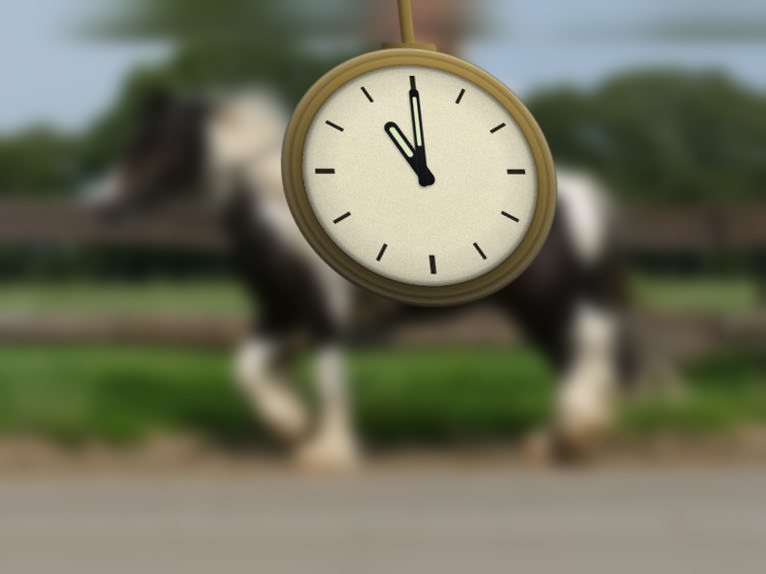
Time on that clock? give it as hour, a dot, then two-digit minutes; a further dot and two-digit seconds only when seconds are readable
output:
11.00
